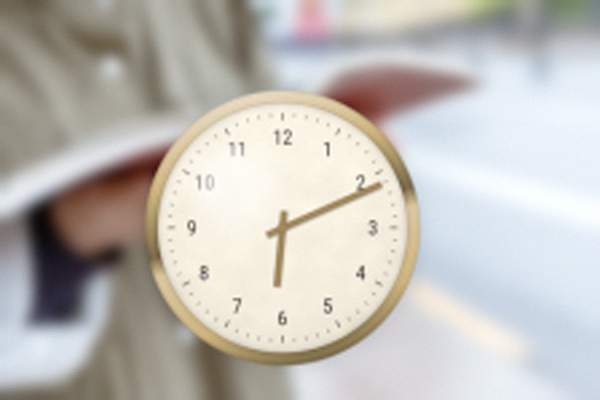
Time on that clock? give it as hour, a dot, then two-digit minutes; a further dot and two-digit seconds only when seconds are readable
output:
6.11
